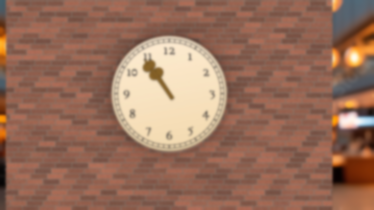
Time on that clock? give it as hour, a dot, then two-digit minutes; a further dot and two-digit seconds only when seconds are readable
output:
10.54
